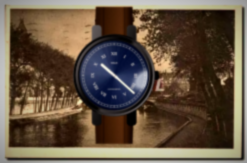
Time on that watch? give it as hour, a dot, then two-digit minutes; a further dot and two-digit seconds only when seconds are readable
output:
10.22
